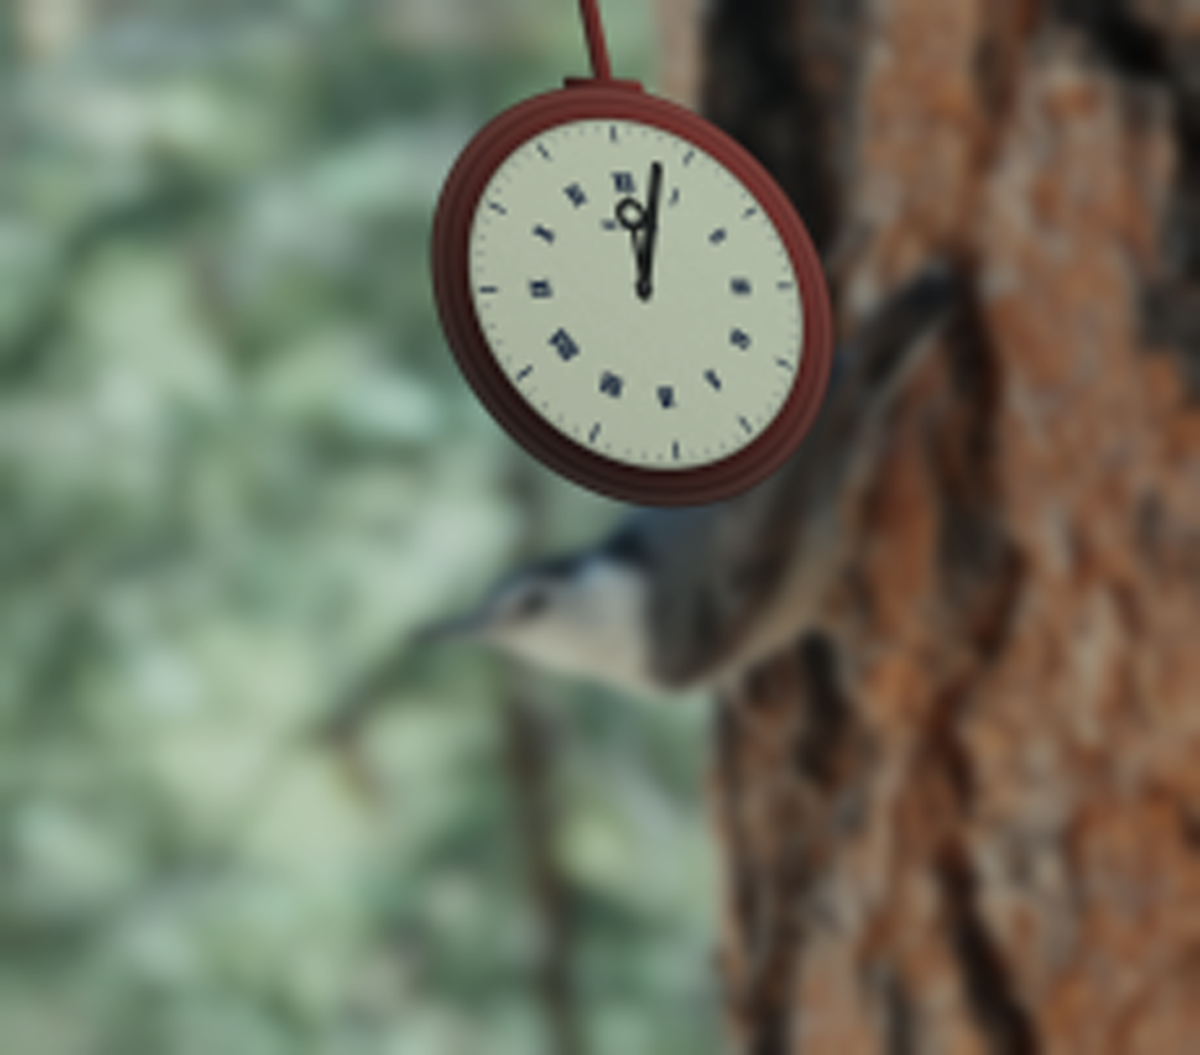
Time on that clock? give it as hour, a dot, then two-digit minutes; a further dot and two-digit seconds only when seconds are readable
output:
12.03
